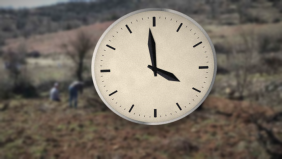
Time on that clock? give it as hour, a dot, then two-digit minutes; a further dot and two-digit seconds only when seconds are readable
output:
3.59
